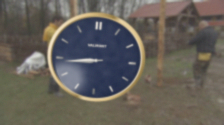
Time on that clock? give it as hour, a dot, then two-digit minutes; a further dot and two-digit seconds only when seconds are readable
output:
8.44
